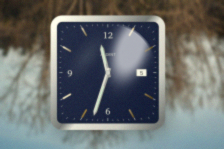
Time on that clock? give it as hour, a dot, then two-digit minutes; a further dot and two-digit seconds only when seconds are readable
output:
11.33
